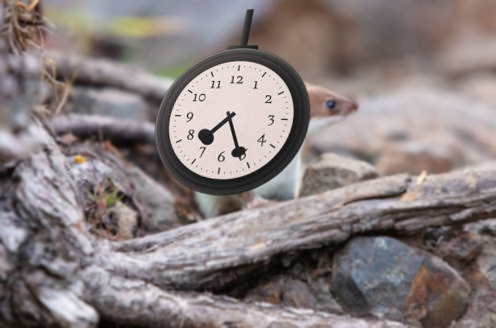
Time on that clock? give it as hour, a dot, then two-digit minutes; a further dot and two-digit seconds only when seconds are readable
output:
7.26
